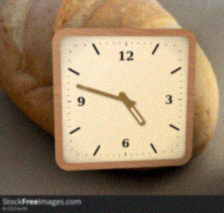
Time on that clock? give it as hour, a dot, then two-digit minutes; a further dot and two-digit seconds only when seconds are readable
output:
4.48
